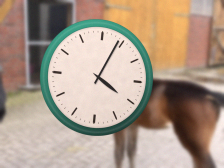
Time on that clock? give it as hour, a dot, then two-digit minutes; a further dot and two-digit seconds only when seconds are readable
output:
4.04
